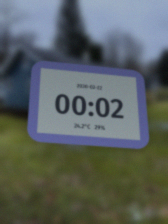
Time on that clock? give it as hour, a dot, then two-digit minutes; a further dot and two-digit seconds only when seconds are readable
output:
0.02
